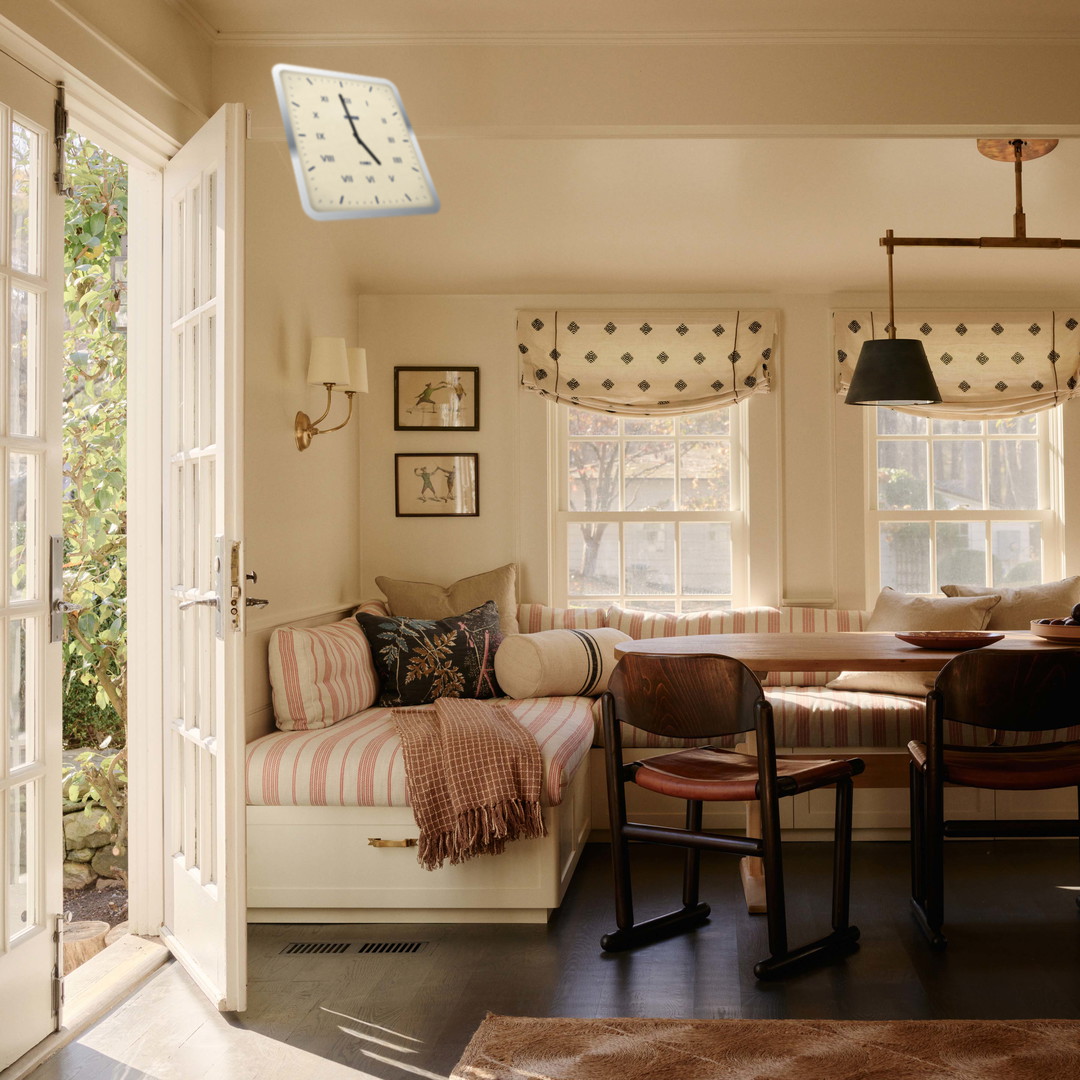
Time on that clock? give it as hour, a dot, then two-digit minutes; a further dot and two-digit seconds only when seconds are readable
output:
4.59
